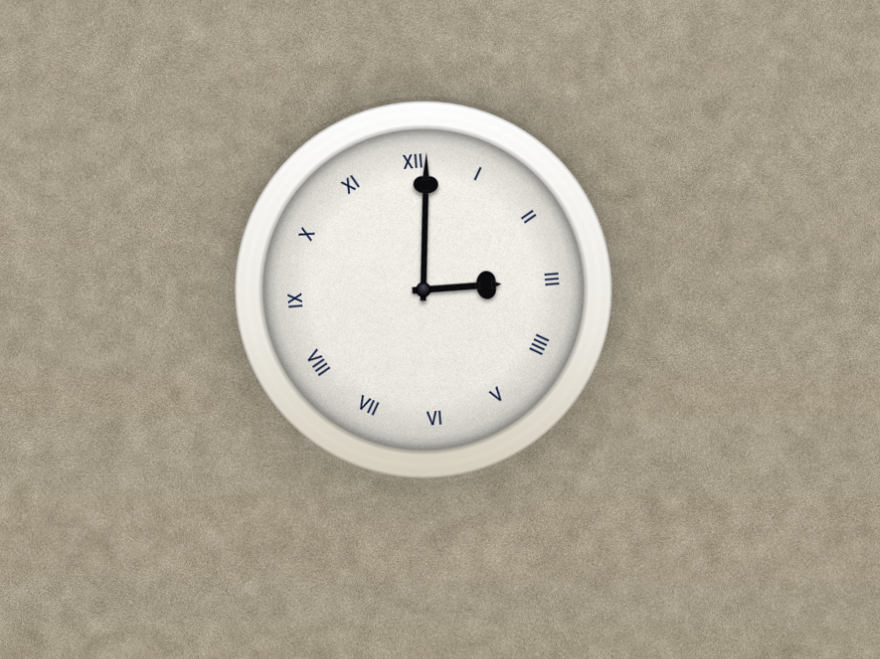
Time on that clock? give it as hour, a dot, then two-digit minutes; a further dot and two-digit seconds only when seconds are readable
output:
3.01
